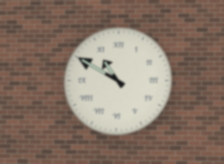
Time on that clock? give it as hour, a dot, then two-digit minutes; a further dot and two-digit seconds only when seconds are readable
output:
10.50
